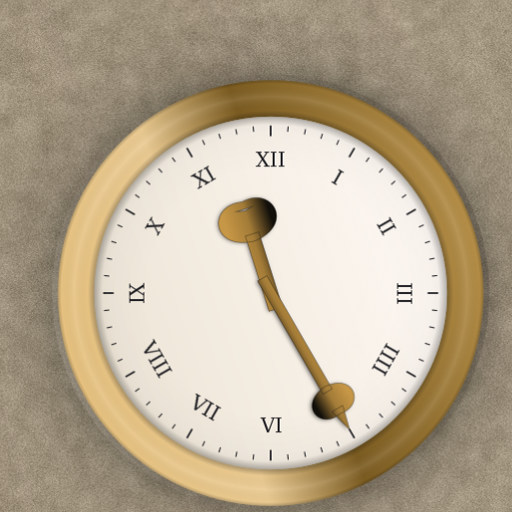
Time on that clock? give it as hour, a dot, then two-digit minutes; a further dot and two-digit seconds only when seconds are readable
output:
11.25
